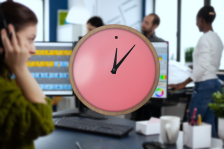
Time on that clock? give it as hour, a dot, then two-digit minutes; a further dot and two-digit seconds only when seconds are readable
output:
12.06
